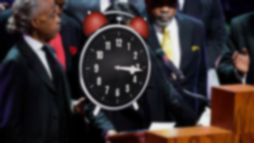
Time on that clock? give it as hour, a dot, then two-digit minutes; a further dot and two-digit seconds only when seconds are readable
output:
3.16
